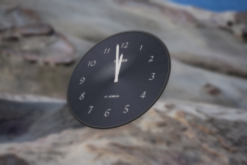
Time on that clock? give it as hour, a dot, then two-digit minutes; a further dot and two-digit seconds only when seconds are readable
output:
11.58
